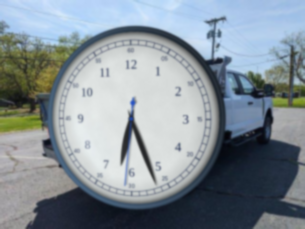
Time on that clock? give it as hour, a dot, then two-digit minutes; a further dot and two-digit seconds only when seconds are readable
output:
6.26.31
